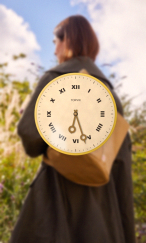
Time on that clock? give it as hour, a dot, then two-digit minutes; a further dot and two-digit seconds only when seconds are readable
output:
6.27
